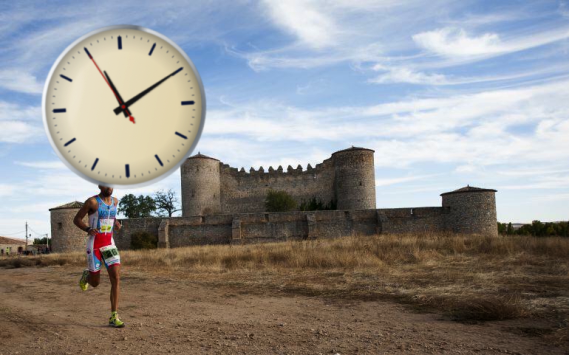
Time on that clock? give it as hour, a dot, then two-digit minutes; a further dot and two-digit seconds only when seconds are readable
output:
11.09.55
